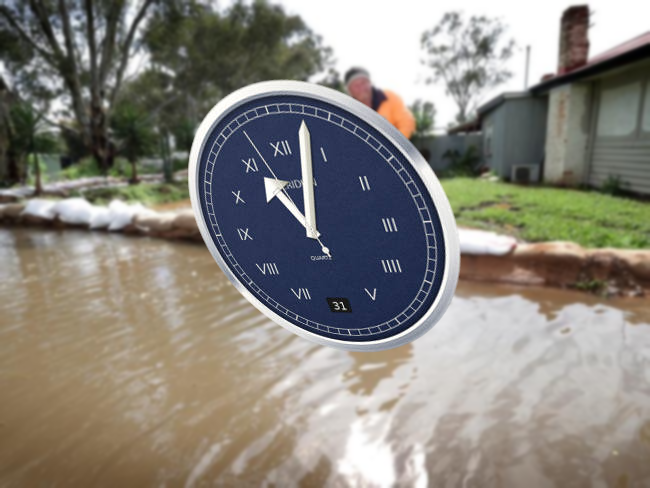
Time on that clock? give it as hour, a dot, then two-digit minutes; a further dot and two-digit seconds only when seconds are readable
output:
11.02.57
